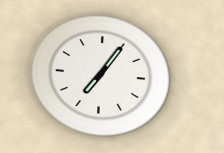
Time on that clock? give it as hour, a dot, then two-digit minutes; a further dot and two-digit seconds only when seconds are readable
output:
7.05
